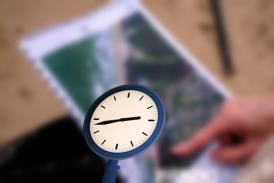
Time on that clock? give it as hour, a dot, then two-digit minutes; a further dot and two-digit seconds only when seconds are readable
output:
2.43
